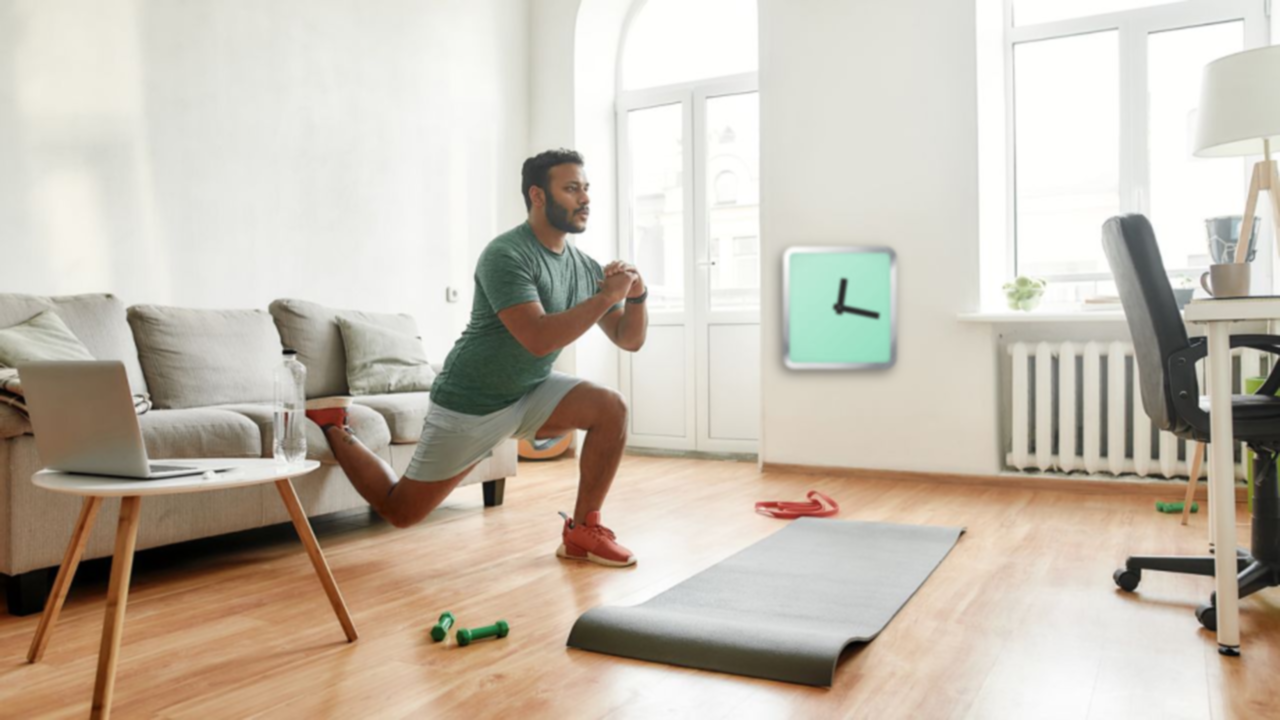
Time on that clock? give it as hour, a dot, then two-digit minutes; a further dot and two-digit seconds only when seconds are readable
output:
12.17
